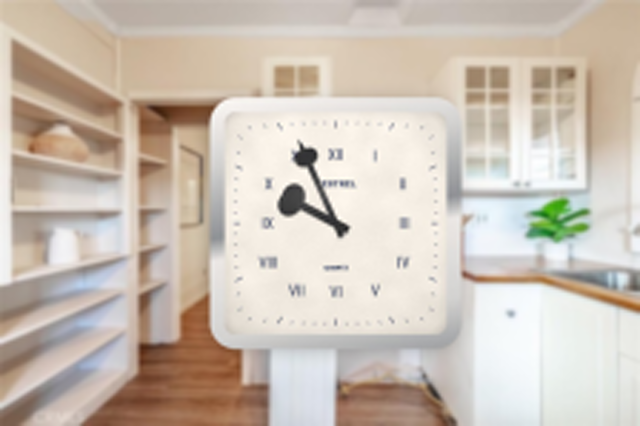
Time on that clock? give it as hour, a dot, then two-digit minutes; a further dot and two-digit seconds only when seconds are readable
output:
9.56
